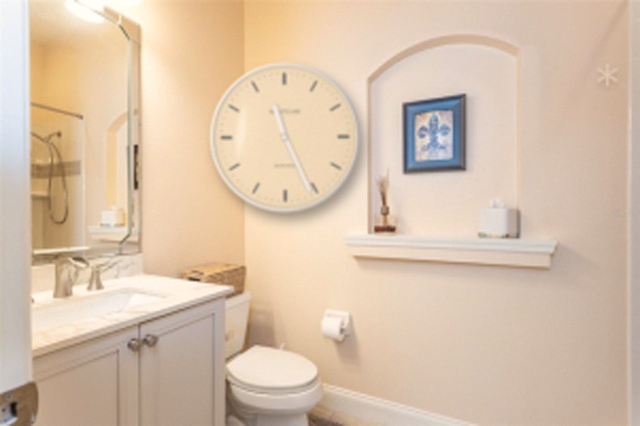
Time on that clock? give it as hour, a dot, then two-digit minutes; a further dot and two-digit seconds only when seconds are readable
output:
11.26
